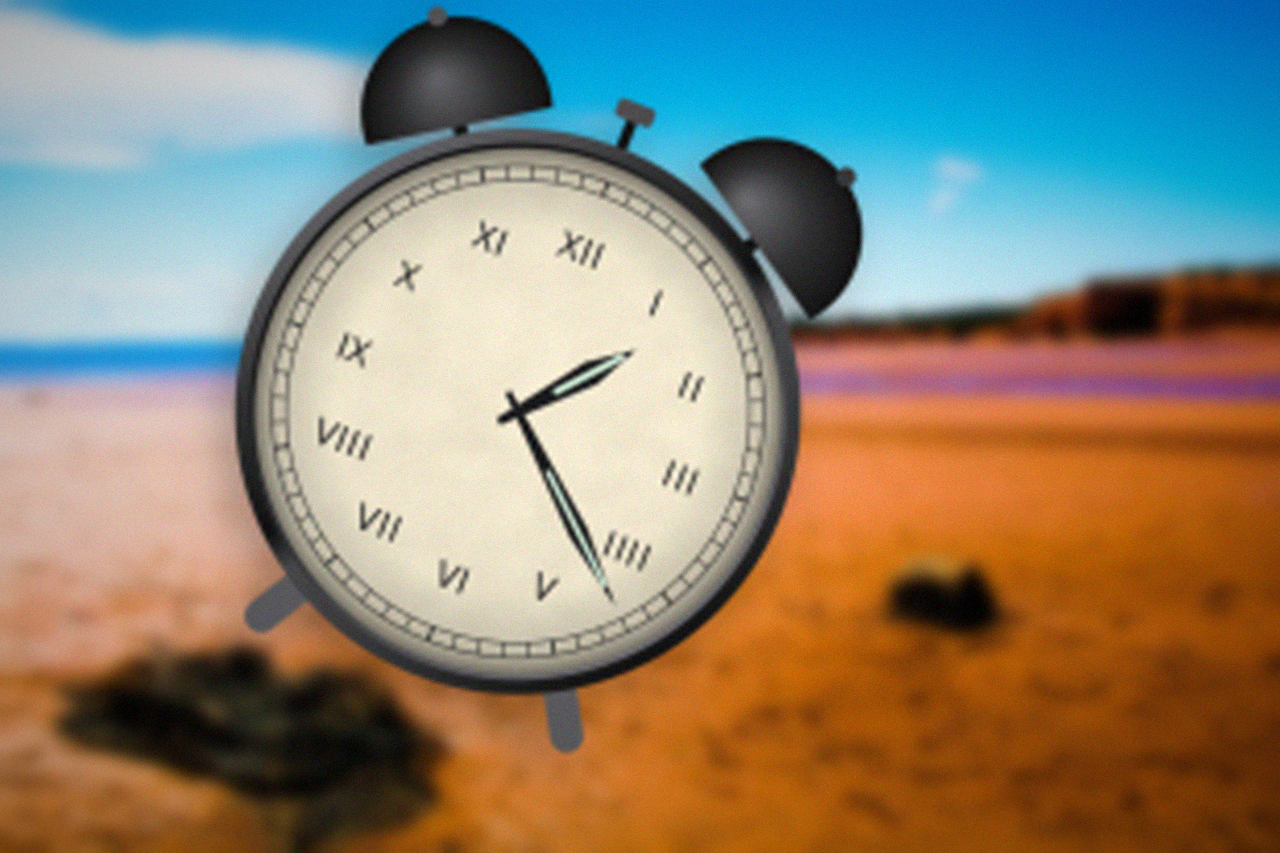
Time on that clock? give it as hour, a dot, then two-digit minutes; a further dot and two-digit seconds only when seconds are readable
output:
1.22
